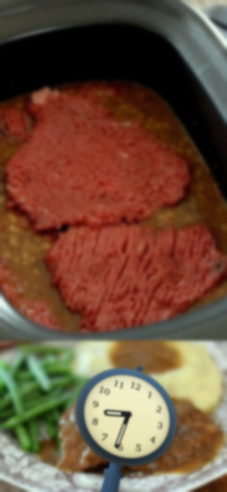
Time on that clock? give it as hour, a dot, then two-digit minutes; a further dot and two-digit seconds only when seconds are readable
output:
8.31
